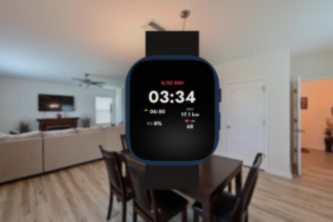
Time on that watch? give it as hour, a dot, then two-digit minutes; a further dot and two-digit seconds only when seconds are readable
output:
3.34
